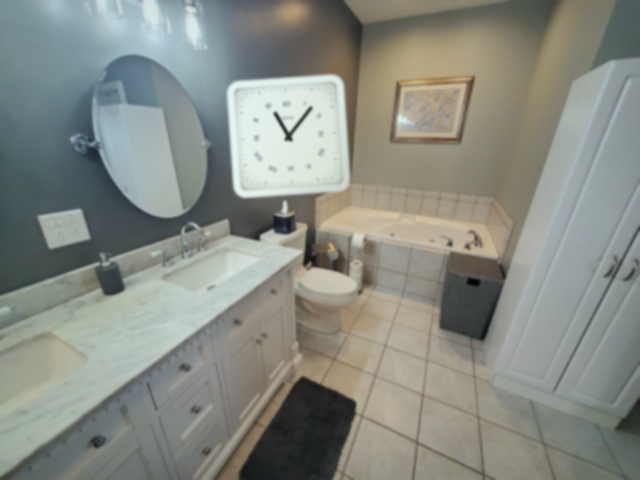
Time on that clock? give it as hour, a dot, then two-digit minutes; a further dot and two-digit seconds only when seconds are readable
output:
11.07
